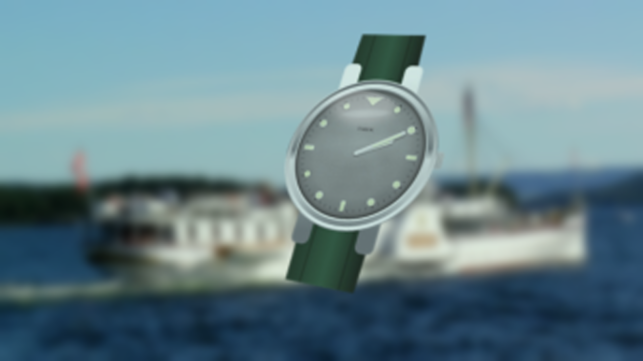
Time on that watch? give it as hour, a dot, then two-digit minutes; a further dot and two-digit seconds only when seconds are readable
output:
2.10
